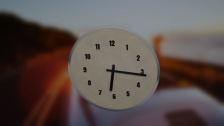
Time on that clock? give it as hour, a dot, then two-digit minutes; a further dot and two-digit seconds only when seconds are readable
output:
6.16
